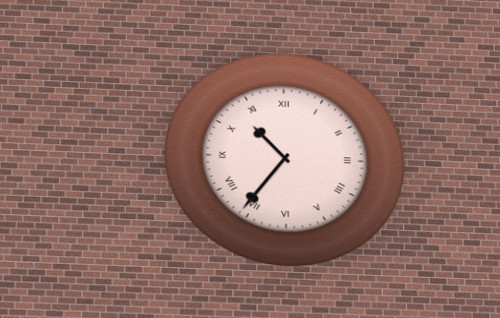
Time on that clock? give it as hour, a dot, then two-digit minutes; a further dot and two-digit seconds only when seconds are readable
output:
10.36
